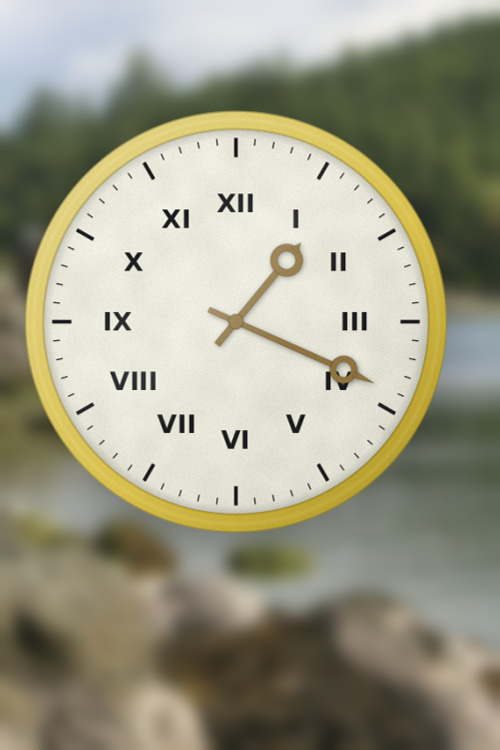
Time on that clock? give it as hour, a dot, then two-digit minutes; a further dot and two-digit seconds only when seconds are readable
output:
1.19
